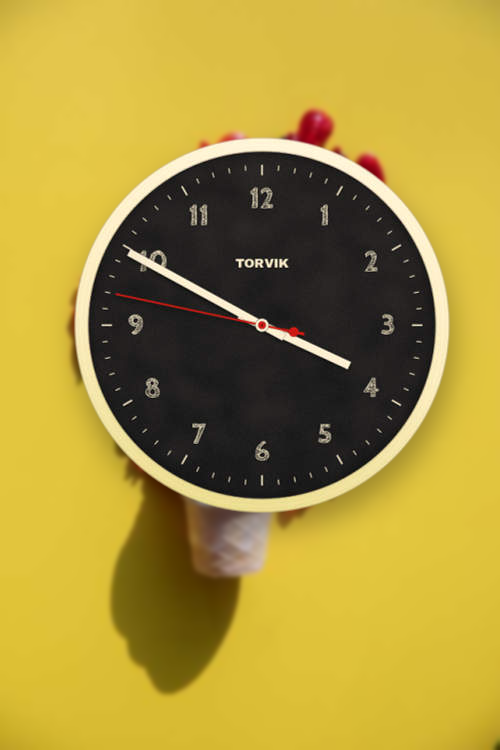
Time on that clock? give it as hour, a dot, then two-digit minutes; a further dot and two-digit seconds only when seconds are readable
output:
3.49.47
